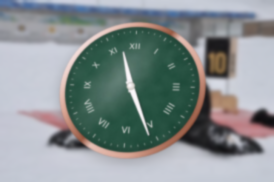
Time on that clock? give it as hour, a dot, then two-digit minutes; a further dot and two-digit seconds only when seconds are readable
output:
11.26
